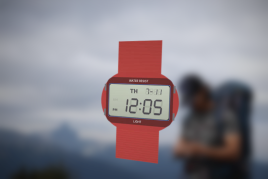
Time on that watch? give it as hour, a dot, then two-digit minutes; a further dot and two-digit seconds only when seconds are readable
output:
12.05
